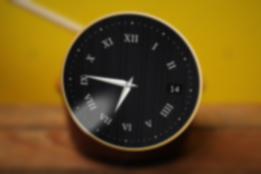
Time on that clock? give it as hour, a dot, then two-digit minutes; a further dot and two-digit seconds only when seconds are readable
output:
6.46
